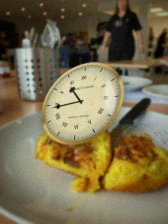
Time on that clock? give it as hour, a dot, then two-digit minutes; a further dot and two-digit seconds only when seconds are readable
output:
10.44
